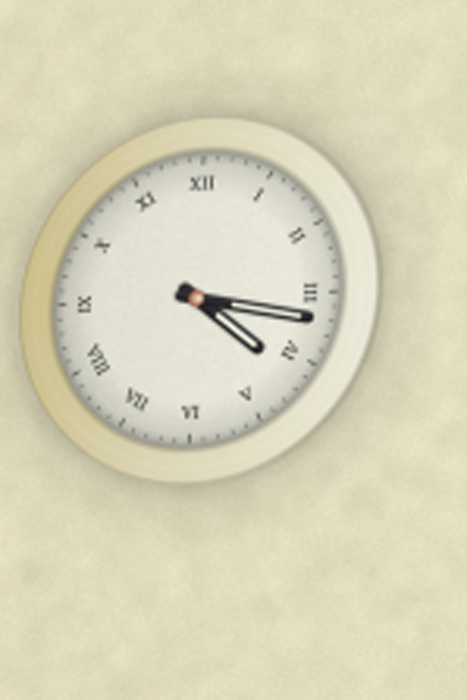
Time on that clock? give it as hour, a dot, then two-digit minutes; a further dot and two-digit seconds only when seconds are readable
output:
4.17
